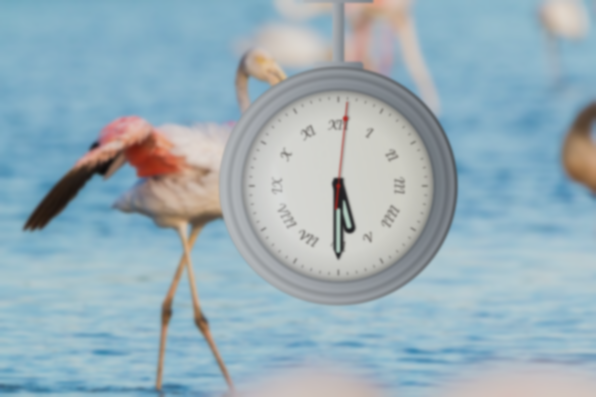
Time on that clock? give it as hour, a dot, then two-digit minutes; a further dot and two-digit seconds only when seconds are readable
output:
5.30.01
